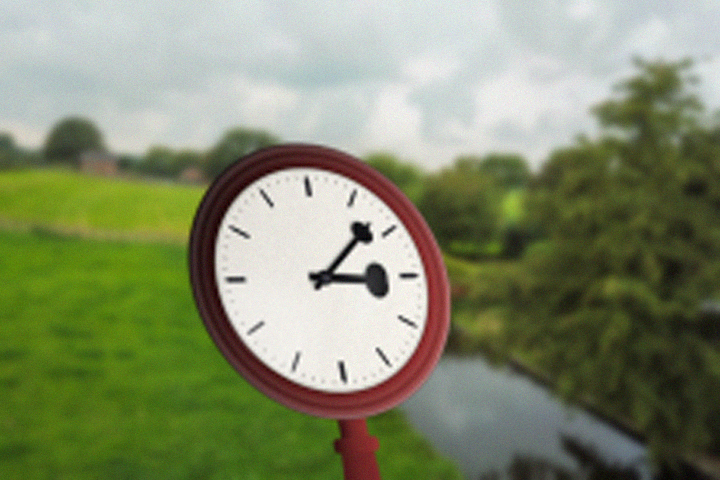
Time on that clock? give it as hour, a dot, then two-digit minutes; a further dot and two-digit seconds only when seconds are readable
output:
3.08
